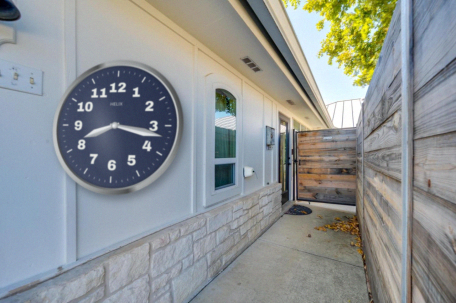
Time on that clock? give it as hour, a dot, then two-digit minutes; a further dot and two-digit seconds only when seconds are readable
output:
8.17
